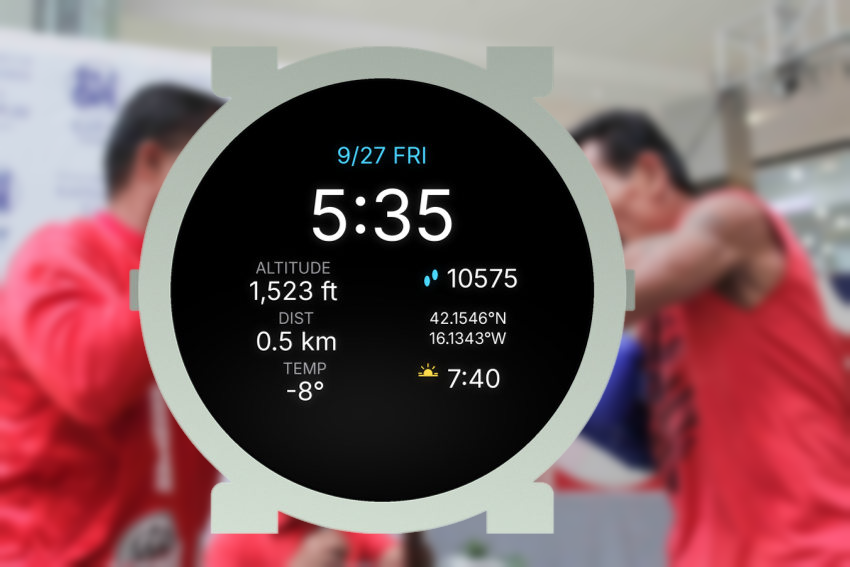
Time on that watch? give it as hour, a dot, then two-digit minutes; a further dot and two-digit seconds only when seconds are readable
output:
5.35
